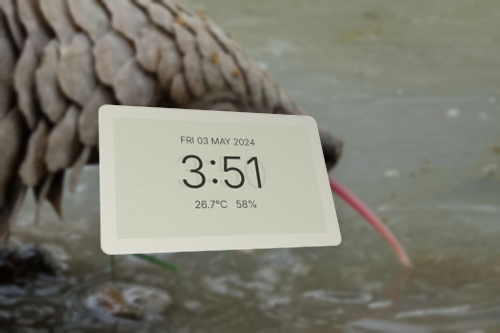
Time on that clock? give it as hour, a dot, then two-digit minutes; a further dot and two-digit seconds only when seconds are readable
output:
3.51
